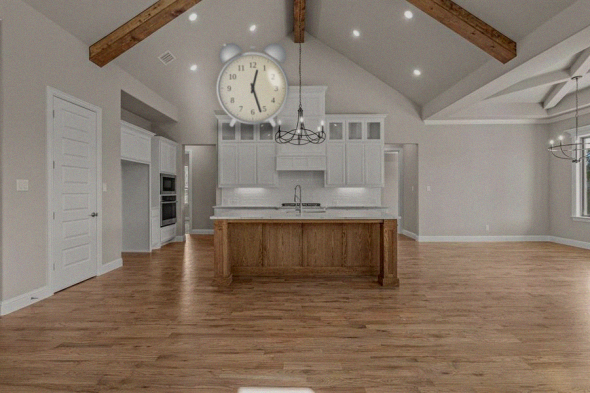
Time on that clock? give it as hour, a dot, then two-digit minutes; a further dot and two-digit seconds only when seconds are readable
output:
12.27
